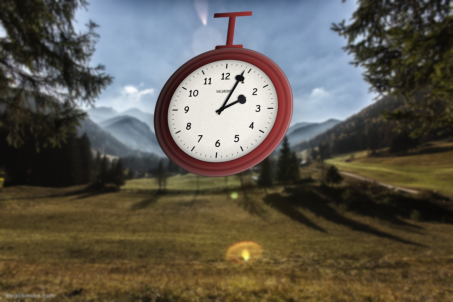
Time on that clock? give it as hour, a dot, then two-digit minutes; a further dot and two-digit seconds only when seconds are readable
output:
2.04
